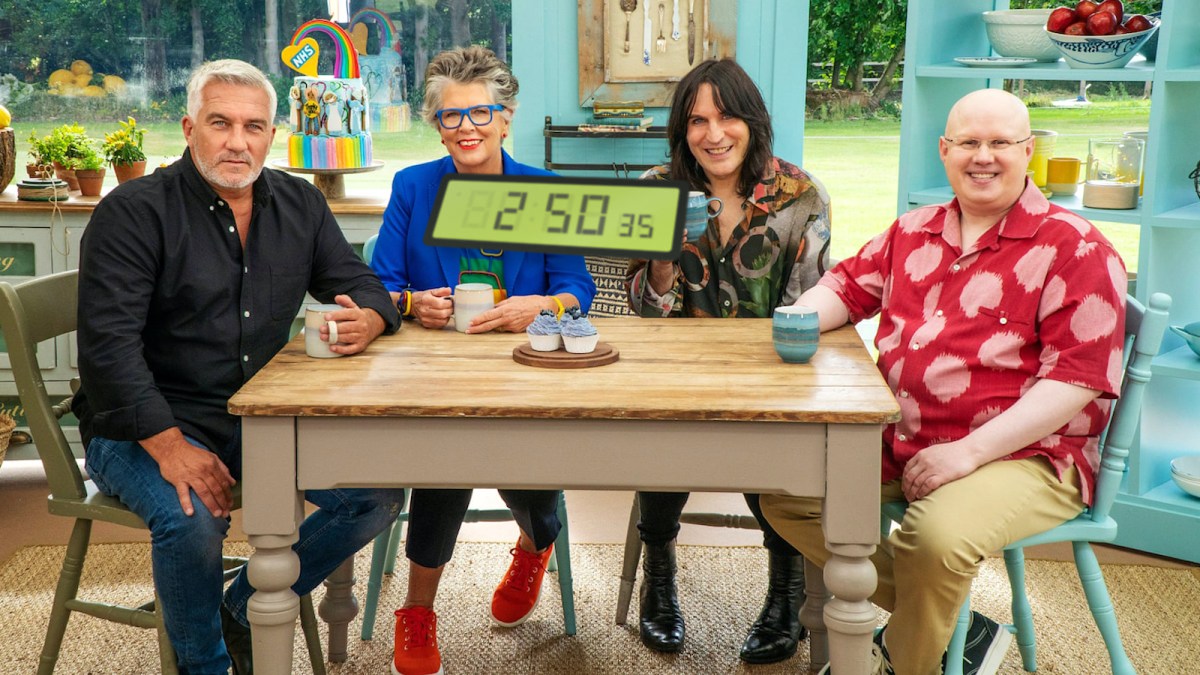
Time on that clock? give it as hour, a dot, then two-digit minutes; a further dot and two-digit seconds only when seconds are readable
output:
2.50.35
